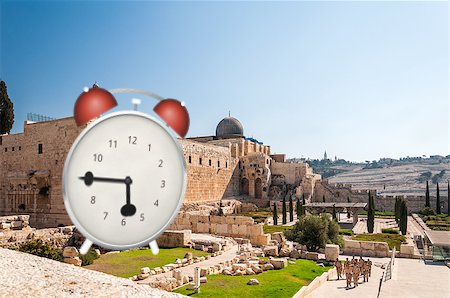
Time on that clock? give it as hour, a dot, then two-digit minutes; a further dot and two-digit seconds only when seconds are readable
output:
5.45
